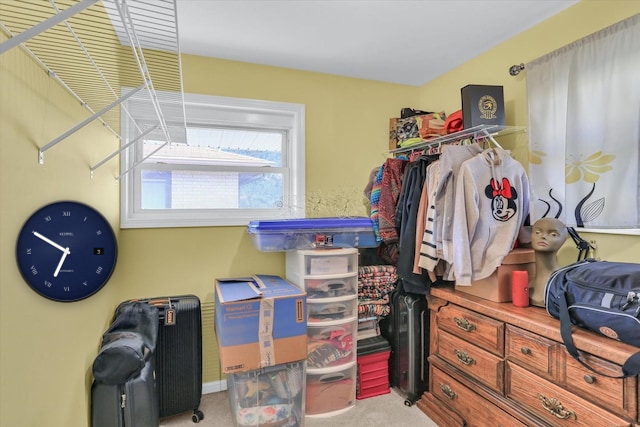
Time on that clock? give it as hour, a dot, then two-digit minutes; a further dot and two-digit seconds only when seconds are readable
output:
6.50
